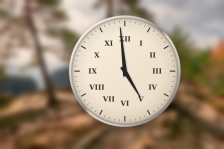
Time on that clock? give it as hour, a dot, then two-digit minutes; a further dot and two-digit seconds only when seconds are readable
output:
4.59
